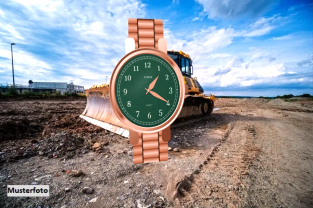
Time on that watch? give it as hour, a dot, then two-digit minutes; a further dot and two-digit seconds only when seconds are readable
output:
1.20
